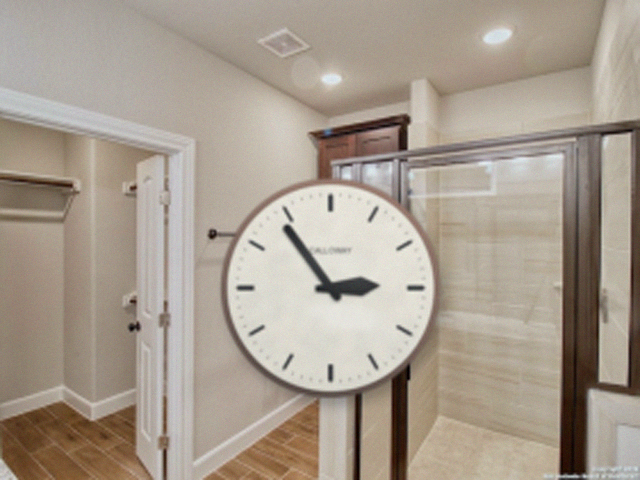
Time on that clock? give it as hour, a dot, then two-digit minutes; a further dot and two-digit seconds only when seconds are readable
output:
2.54
